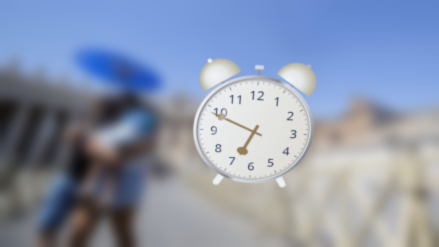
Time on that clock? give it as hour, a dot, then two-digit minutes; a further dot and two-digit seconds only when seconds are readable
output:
6.49
